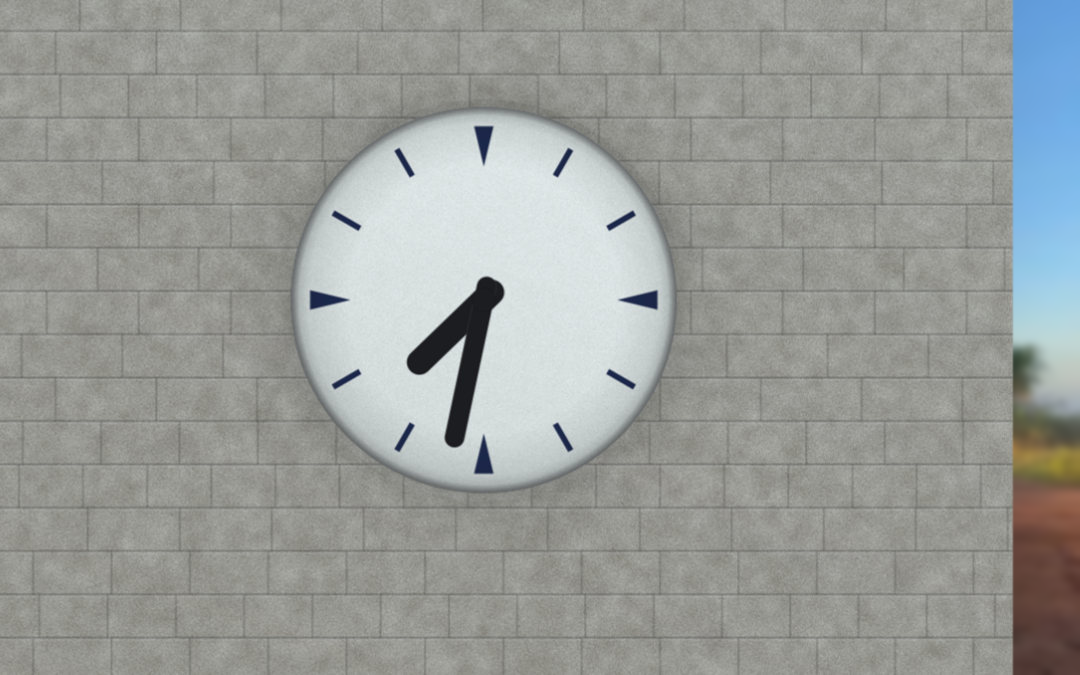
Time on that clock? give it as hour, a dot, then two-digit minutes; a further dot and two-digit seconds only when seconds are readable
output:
7.32
